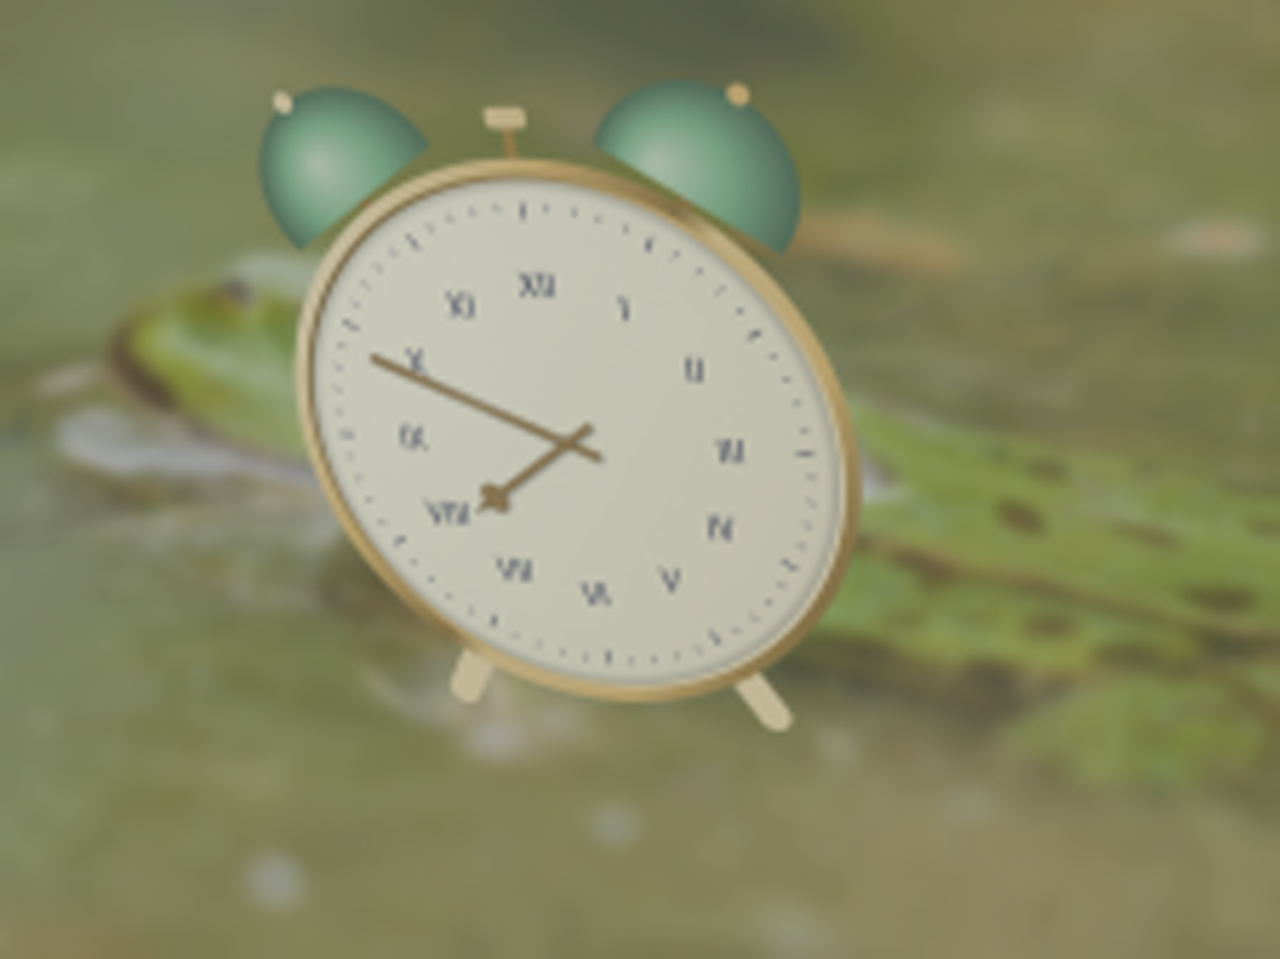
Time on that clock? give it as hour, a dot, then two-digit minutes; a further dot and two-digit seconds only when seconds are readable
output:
7.49
